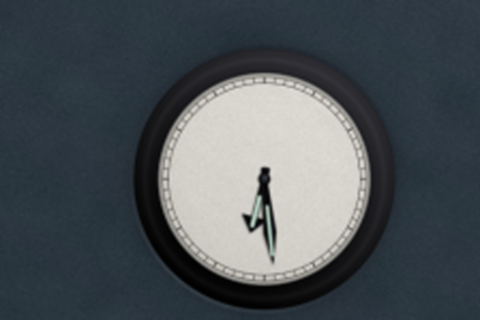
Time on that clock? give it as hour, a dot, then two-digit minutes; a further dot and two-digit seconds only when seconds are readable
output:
6.29
